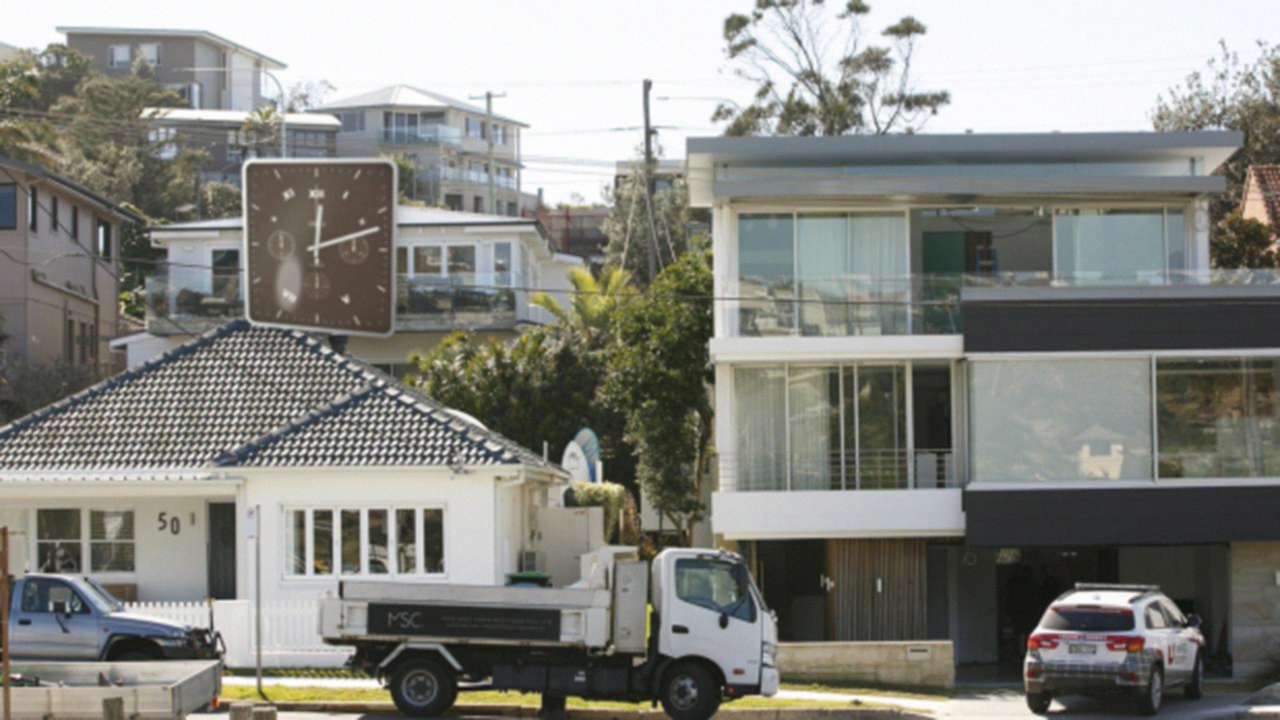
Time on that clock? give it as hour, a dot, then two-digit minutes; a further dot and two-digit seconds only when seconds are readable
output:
12.12
